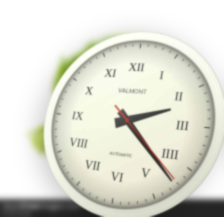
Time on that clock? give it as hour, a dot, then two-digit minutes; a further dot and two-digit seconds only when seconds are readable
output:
2.22.22
